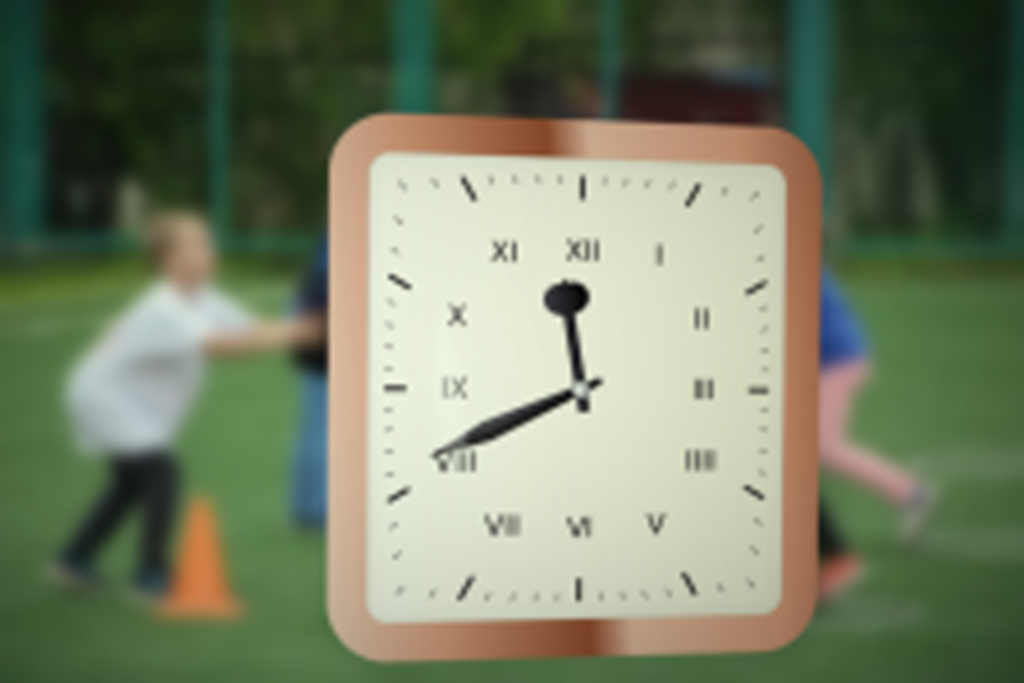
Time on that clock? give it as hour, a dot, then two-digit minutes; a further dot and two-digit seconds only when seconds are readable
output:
11.41
